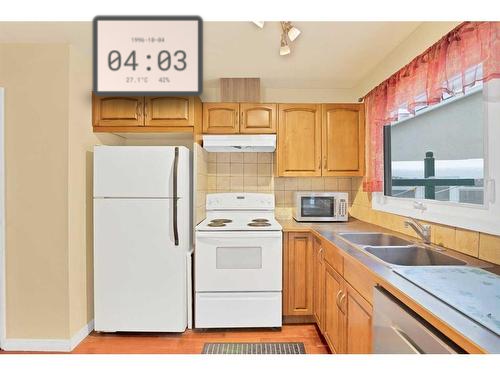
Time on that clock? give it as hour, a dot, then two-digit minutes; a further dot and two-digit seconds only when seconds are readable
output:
4.03
